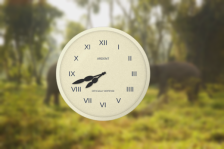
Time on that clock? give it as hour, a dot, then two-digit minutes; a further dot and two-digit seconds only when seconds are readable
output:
7.42
